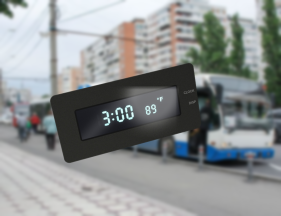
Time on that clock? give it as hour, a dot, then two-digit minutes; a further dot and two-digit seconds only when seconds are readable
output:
3.00
